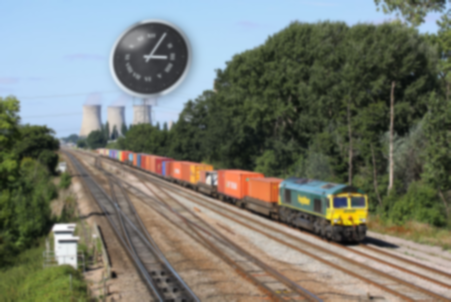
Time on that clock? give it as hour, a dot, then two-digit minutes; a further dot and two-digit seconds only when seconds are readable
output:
3.05
